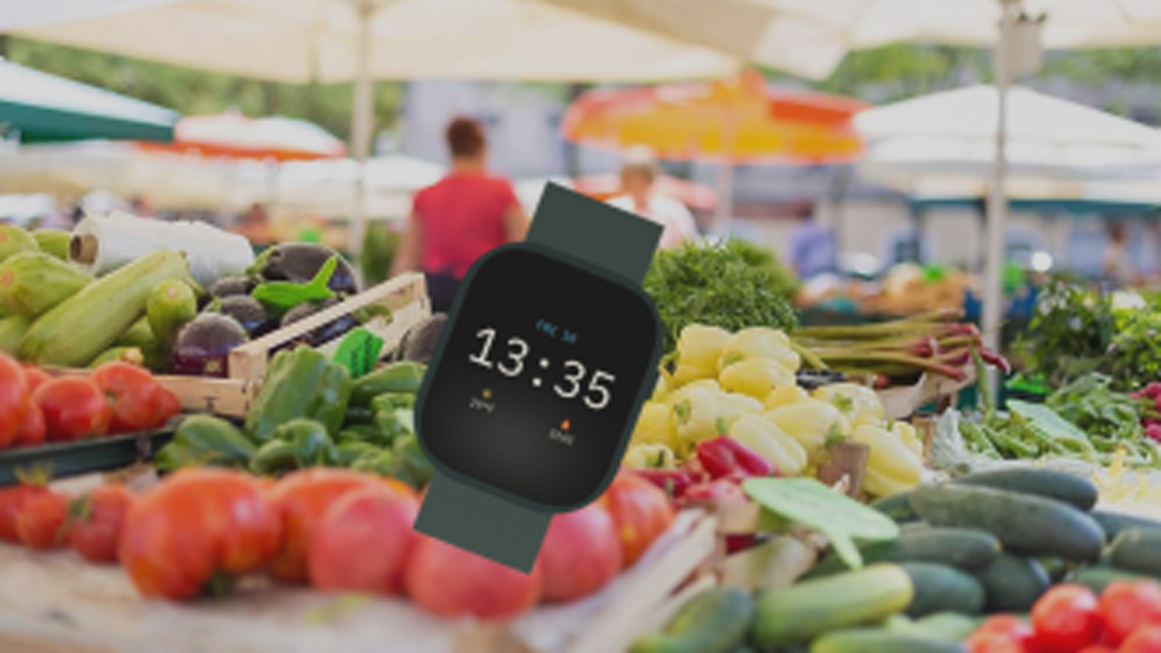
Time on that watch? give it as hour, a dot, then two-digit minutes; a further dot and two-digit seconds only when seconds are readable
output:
13.35
